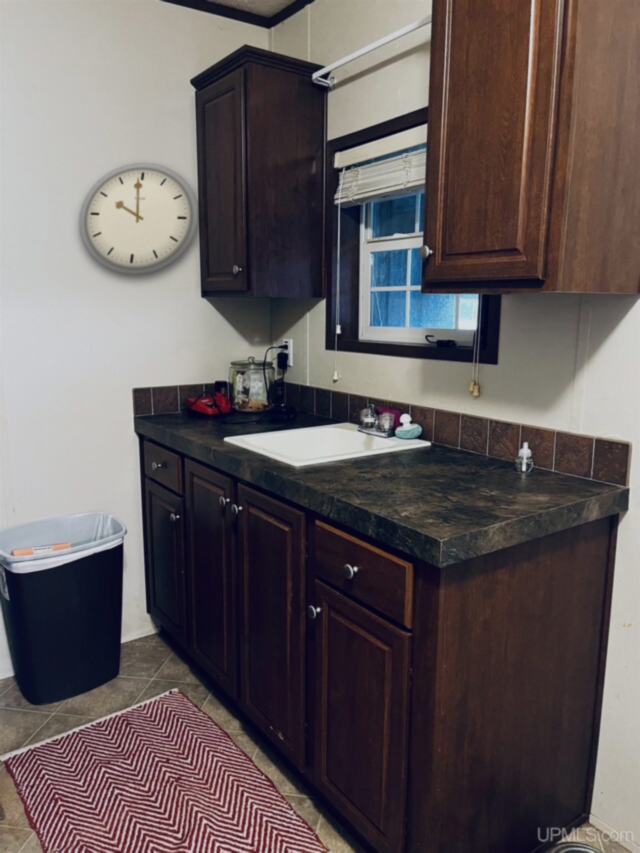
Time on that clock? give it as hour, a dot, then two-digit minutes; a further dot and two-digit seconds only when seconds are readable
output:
9.59
